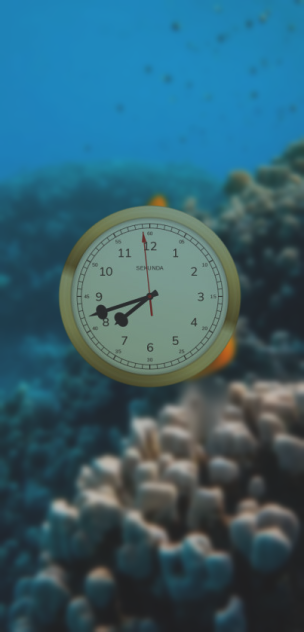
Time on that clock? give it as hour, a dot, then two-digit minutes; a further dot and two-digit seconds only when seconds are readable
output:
7.41.59
